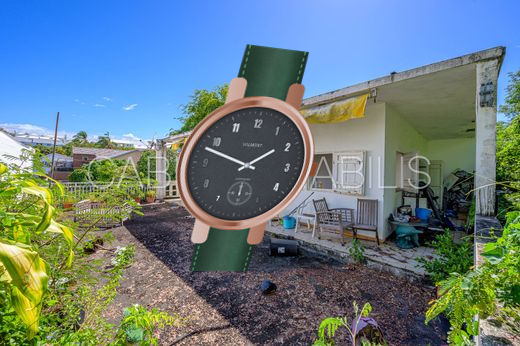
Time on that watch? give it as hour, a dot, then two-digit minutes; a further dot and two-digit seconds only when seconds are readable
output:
1.48
